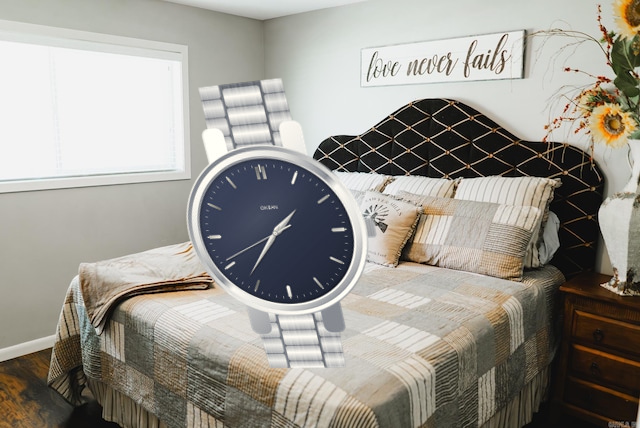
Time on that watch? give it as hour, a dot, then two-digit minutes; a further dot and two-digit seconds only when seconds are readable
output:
1.36.41
